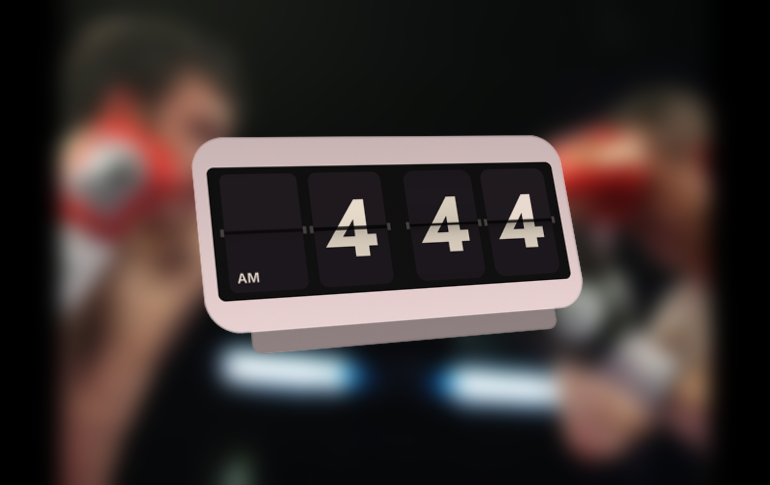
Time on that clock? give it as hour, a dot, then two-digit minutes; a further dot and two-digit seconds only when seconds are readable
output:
4.44
